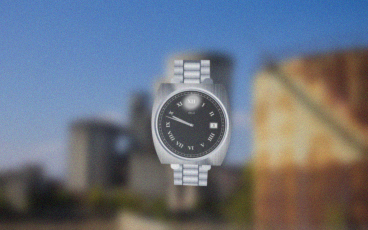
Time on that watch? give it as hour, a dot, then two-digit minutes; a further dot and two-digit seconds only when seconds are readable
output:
9.48
